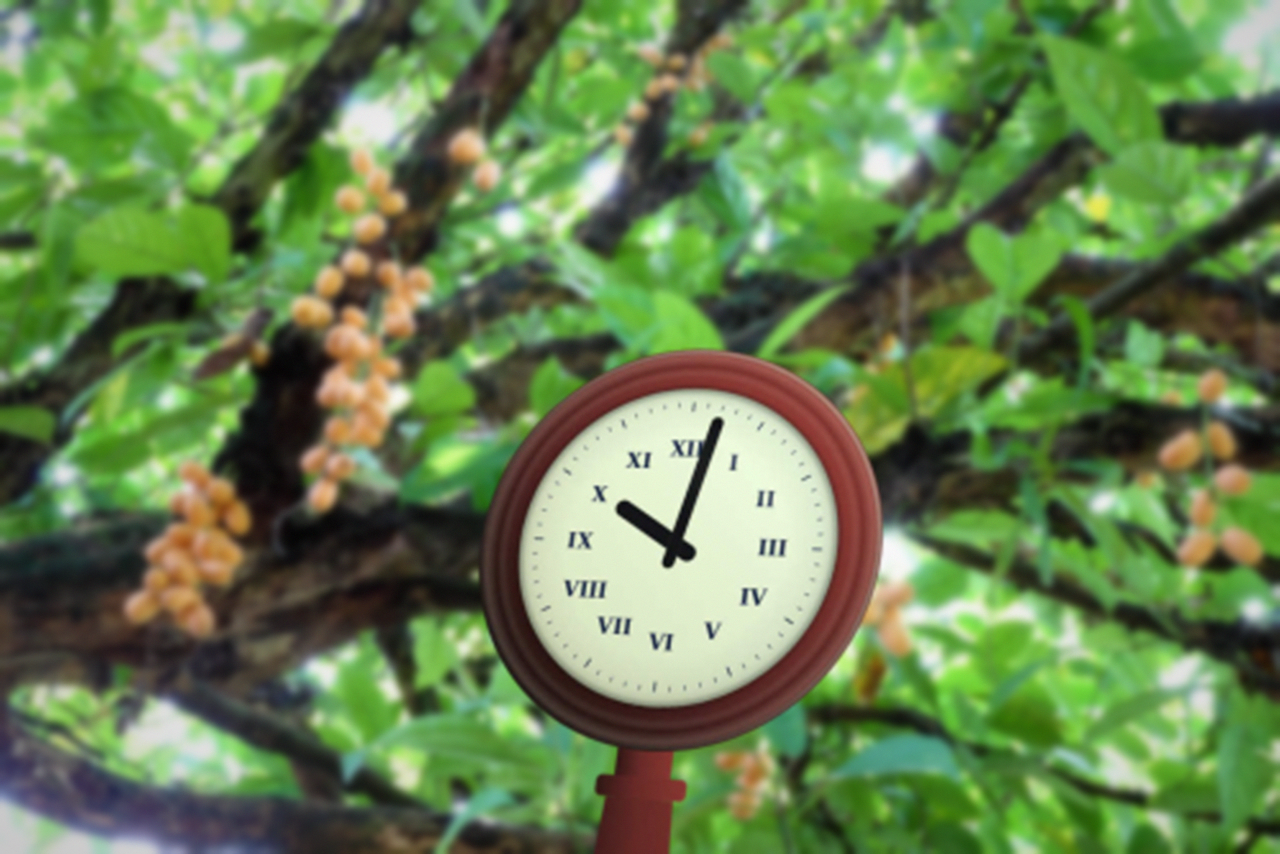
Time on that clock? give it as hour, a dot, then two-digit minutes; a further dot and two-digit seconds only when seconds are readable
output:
10.02
